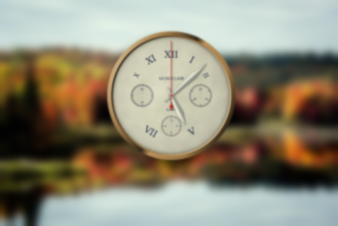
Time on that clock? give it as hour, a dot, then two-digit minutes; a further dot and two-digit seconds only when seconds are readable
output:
5.08
